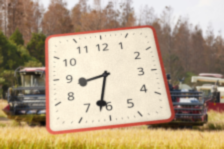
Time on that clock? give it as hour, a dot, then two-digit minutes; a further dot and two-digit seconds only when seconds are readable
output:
8.32
